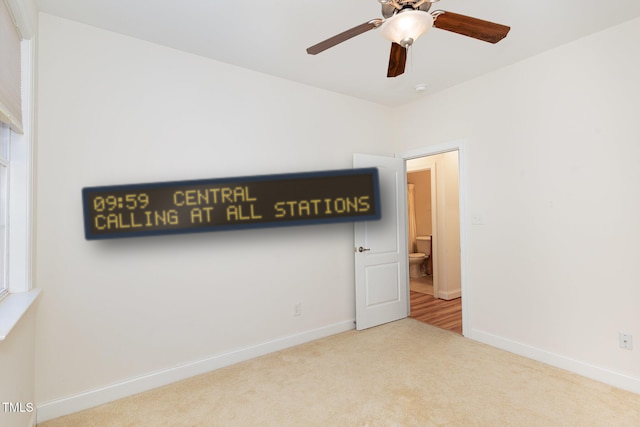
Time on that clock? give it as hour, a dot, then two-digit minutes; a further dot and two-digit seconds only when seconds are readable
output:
9.59
